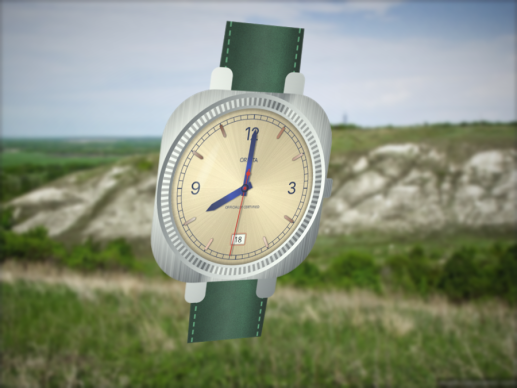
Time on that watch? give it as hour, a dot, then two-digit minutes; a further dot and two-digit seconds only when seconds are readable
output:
8.00.31
